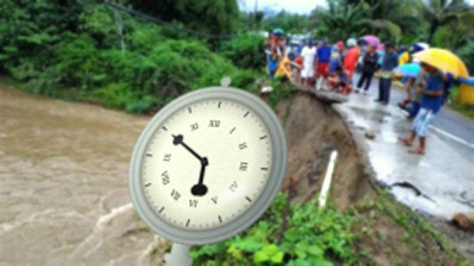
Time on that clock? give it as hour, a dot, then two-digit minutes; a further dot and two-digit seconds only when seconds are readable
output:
5.50
